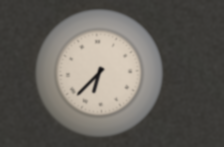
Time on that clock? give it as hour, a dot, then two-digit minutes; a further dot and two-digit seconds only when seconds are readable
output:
6.38
